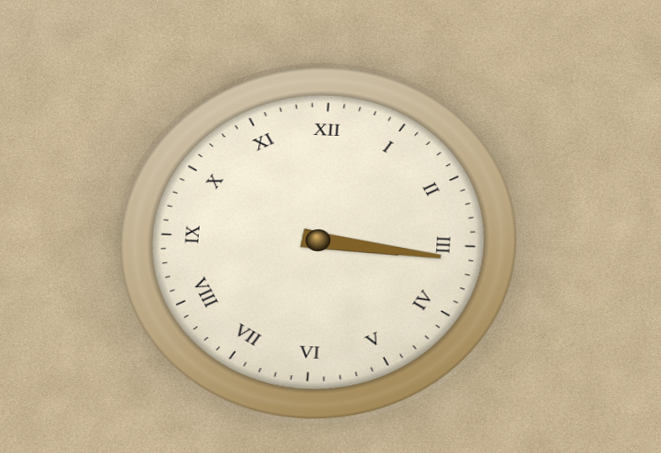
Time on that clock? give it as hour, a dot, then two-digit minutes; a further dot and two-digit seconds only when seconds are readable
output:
3.16
